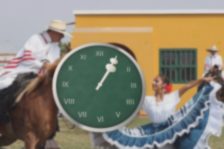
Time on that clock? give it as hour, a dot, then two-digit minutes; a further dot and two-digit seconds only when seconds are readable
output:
1.05
